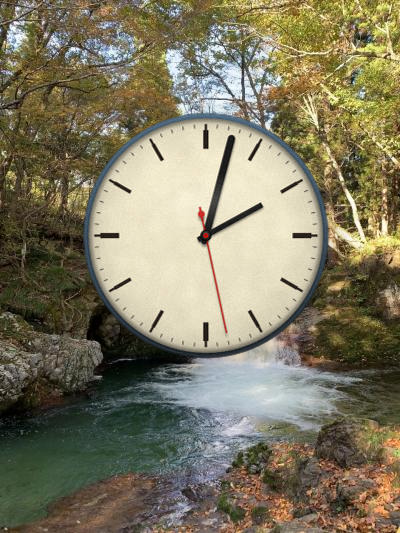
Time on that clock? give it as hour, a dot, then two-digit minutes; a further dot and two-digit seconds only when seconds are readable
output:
2.02.28
